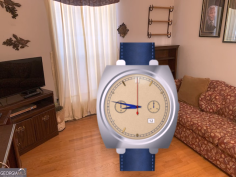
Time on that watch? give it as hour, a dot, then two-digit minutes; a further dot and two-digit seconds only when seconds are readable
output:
8.47
